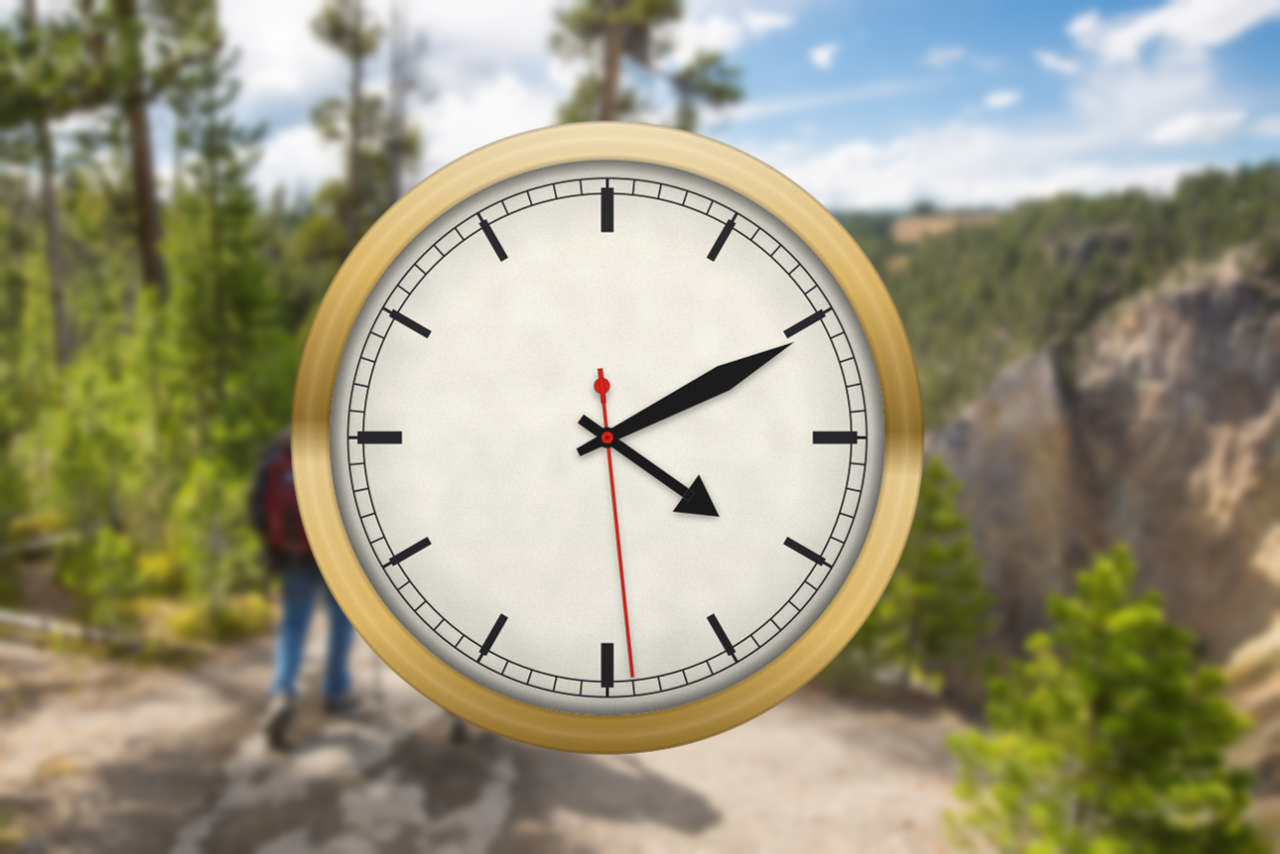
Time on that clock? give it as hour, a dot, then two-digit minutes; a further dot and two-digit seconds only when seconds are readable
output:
4.10.29
